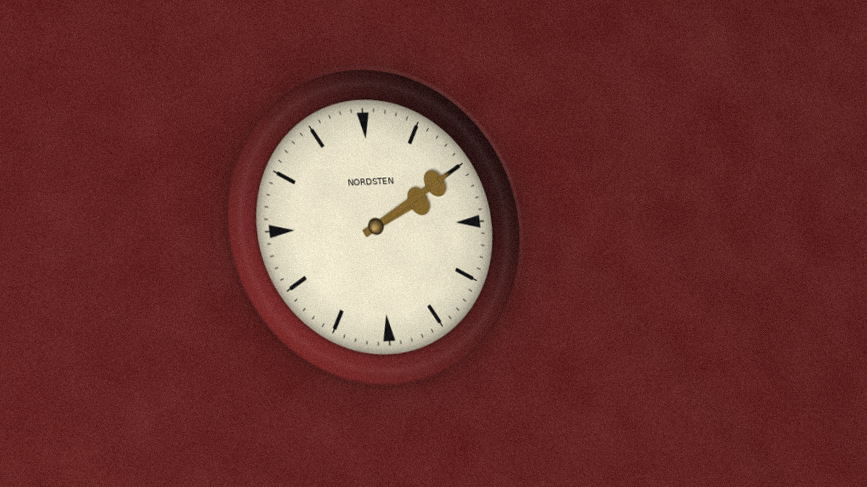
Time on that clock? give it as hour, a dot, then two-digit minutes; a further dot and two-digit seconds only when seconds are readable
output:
2.10
